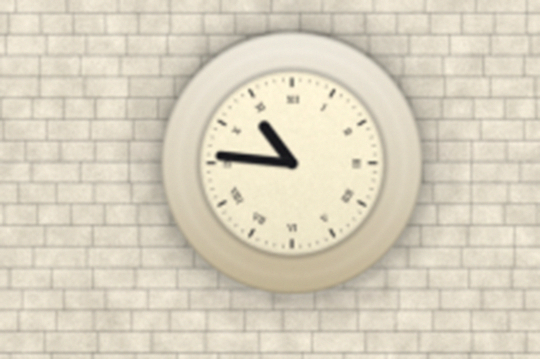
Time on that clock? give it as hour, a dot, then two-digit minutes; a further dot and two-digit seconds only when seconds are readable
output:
10.46
